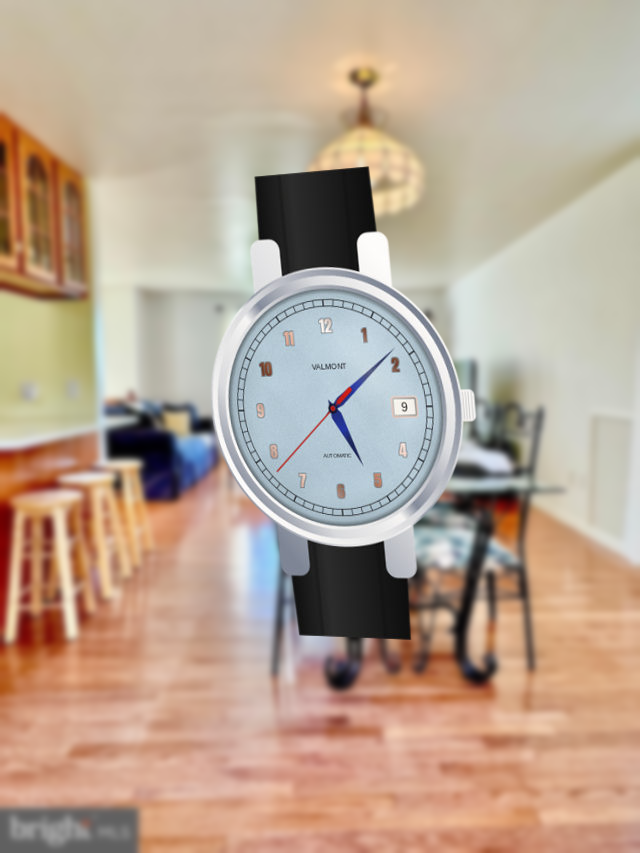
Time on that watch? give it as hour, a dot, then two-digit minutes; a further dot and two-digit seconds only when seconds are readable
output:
5.08.38
